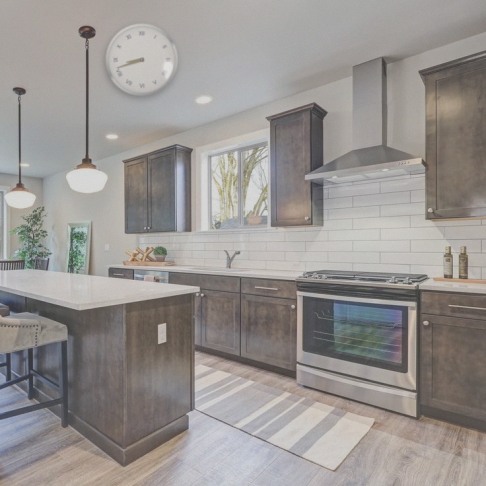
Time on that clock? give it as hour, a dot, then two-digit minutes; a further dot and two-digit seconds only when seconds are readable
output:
8.42
